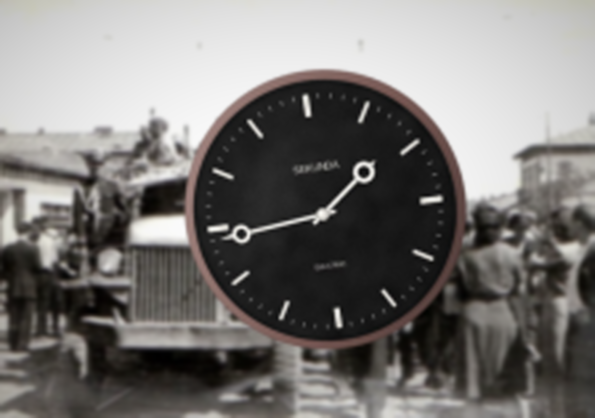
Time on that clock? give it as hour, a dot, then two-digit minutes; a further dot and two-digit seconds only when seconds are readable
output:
1.44
